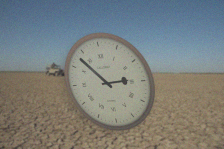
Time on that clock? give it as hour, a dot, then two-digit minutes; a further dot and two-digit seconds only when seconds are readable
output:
2.53
